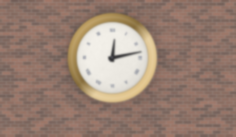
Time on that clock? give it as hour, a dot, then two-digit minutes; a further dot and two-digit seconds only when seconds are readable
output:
12.13
